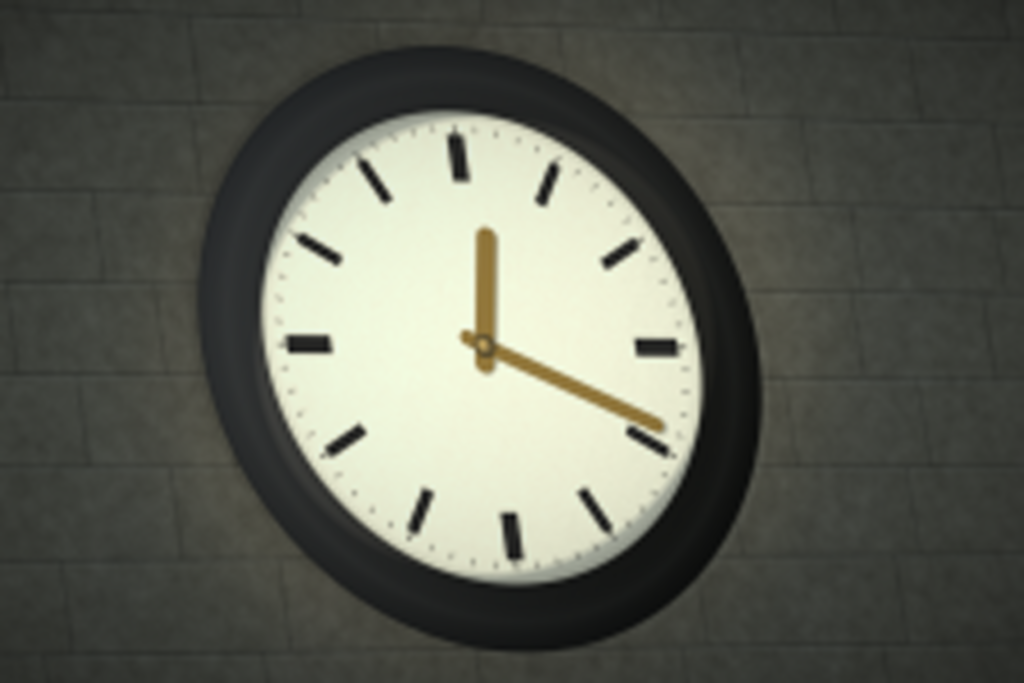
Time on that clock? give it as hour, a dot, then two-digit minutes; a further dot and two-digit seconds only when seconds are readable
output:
12.19
